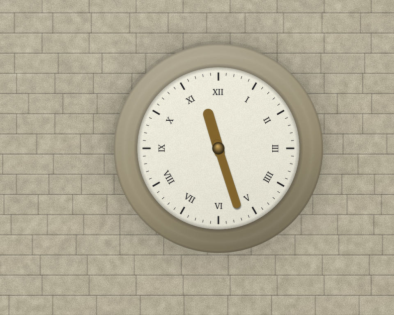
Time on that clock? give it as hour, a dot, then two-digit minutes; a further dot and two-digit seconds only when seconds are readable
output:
11.27
